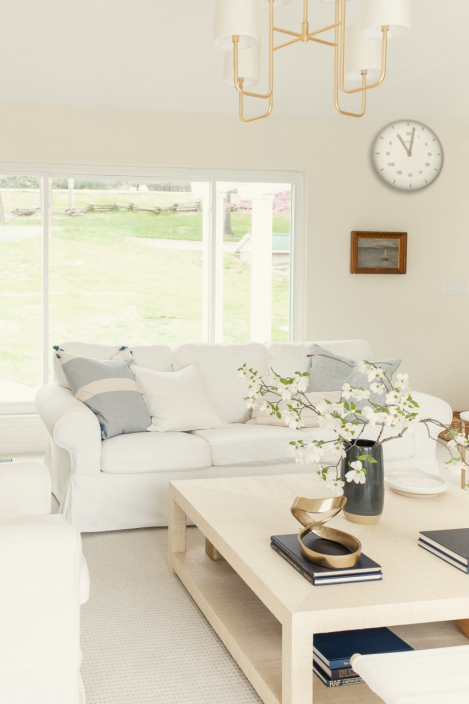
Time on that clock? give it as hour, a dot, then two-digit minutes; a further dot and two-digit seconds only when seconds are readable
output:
11.02
